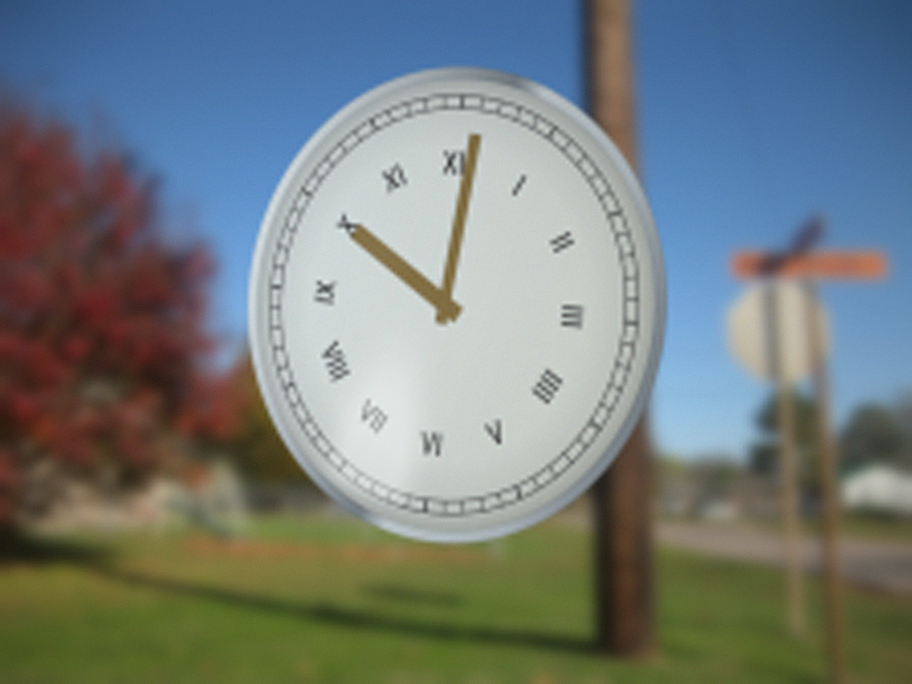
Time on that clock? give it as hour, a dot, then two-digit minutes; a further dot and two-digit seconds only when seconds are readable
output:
10.01
